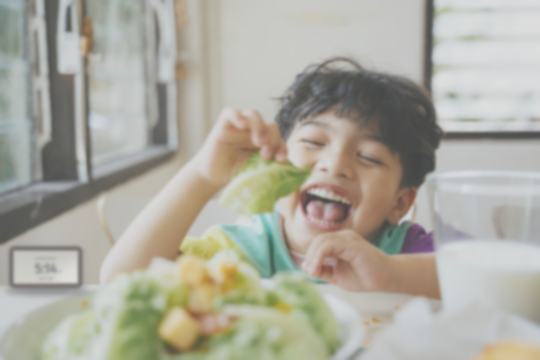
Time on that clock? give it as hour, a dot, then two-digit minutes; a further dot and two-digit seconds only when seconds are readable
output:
5.14
